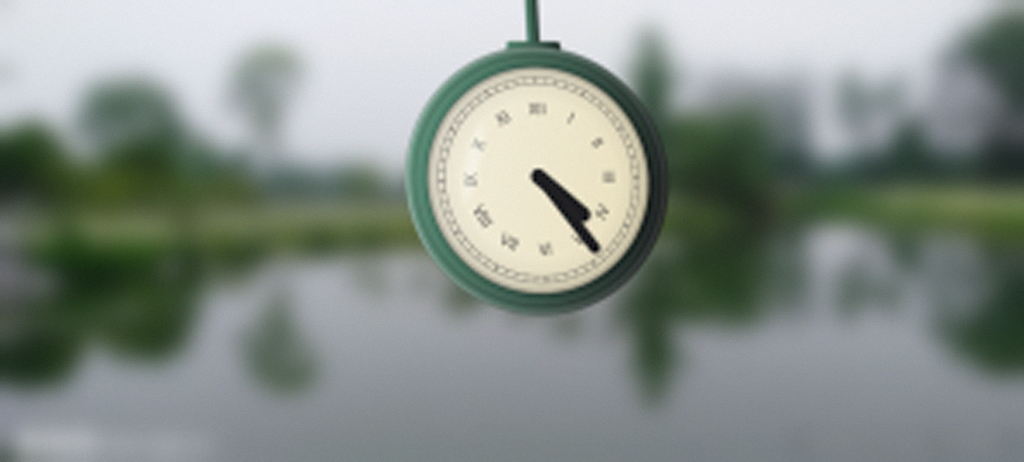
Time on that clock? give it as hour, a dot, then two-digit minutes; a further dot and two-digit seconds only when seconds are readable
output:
4.24
